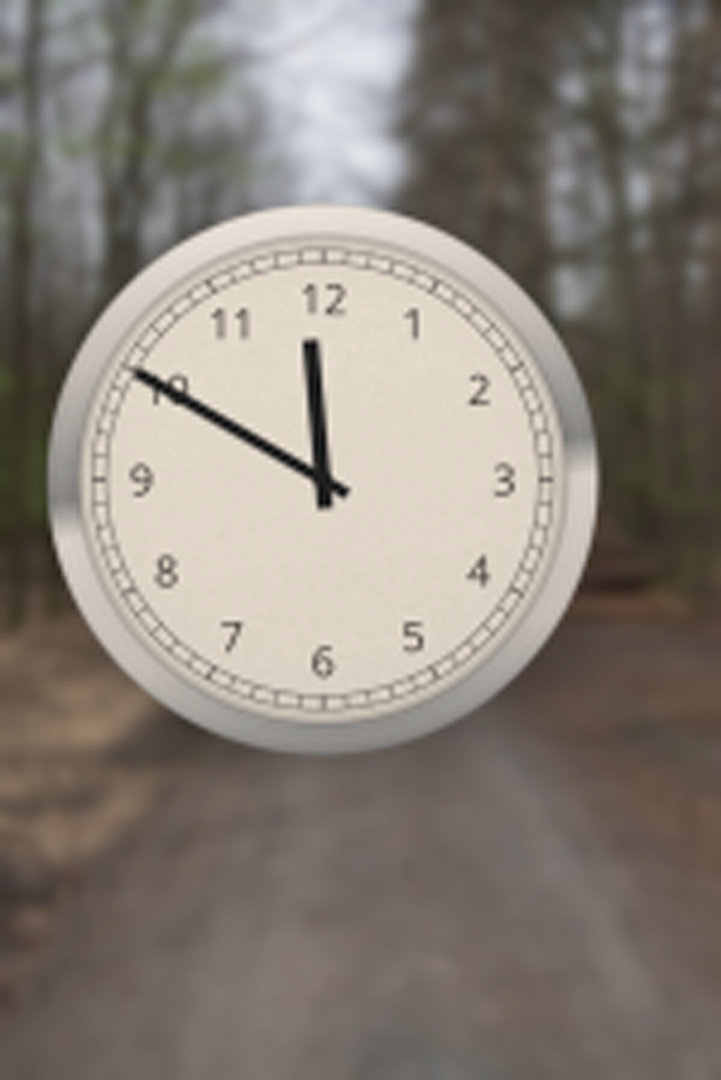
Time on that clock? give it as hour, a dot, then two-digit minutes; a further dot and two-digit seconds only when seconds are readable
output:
11.50
